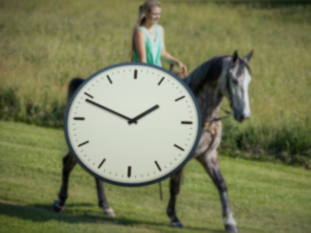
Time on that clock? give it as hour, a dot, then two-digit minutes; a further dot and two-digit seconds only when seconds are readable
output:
1.49
